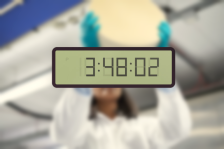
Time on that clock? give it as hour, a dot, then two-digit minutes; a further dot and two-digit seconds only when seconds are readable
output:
3.48.02
